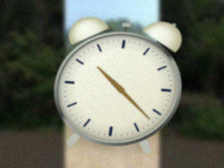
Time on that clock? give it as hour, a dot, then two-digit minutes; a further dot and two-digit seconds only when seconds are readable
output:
10.22
